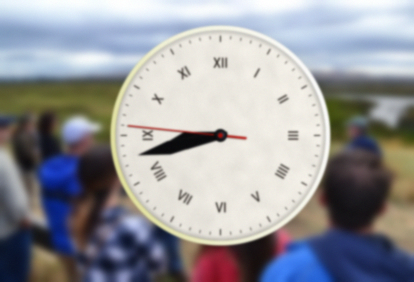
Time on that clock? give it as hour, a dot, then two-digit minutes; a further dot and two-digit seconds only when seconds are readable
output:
8.42.46
